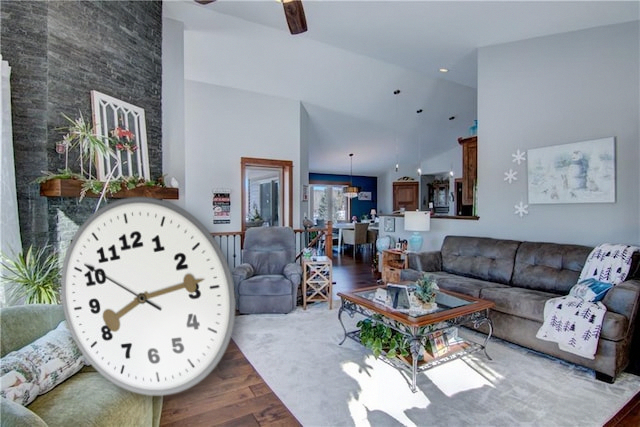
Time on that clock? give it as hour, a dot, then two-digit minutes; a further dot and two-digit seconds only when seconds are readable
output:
8.13.51
